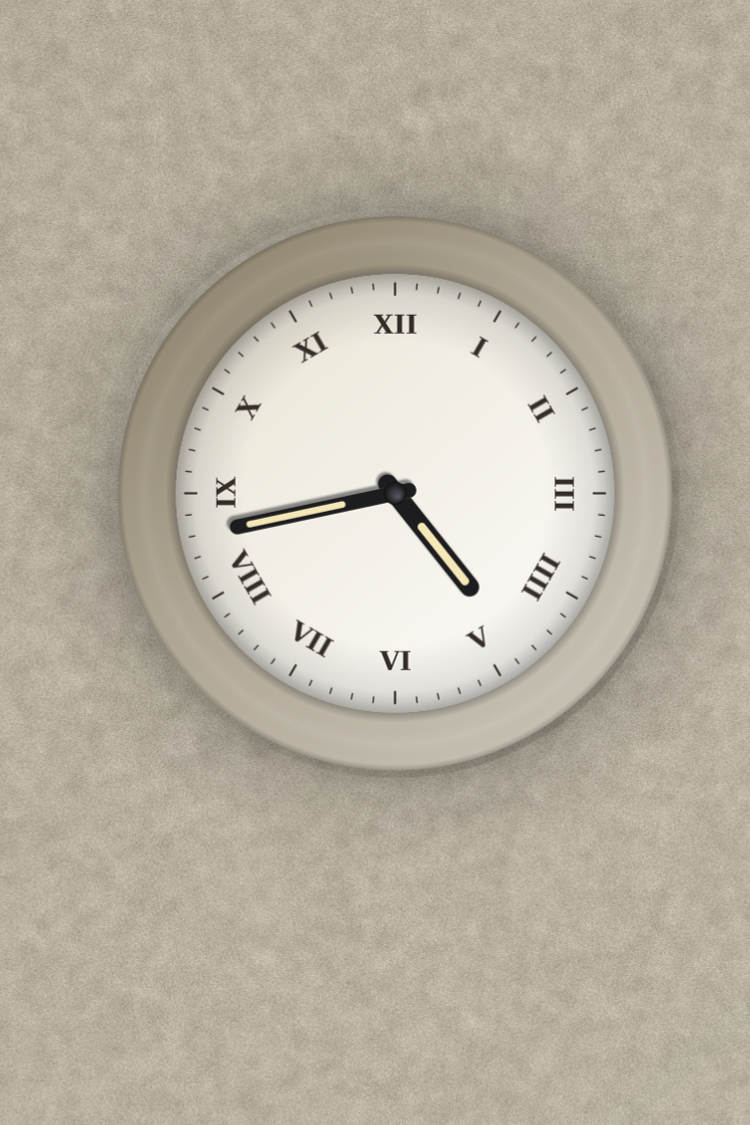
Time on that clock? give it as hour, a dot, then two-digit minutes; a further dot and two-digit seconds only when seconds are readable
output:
4.43
